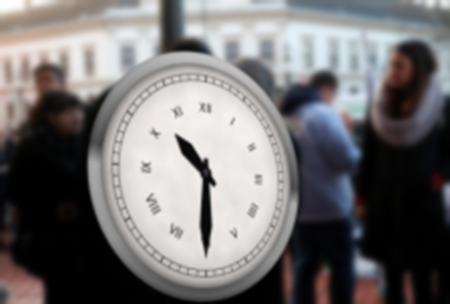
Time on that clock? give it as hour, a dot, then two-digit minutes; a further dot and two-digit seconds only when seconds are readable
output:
10.30
